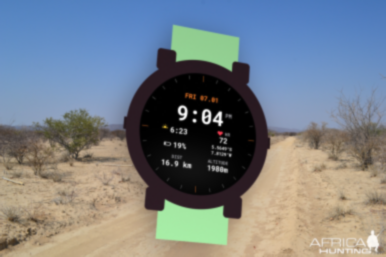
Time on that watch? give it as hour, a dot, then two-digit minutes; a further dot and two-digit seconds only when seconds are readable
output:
9.04
